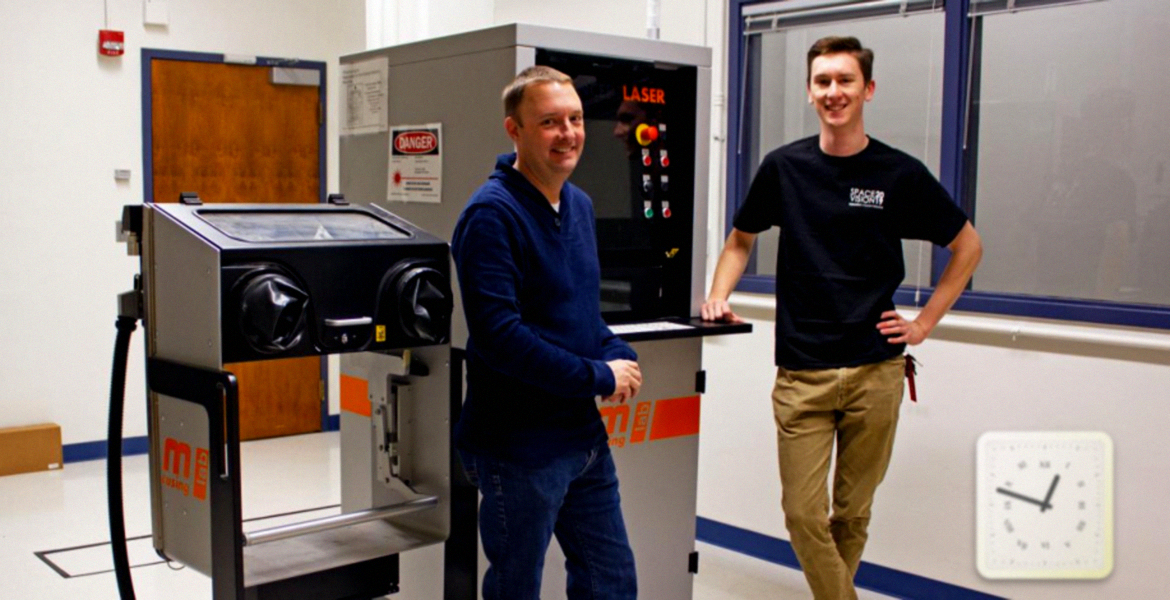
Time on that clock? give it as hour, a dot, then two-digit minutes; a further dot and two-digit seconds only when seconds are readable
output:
12.48
